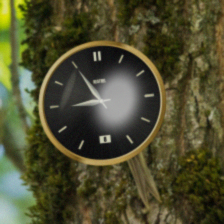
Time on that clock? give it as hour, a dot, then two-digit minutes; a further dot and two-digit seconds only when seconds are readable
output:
8.55
